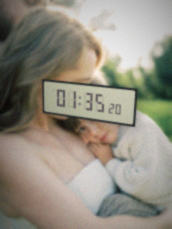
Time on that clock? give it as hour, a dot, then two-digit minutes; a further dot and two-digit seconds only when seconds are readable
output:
1.35
